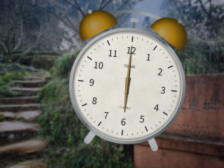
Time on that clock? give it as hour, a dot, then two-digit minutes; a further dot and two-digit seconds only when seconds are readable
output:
6.00
